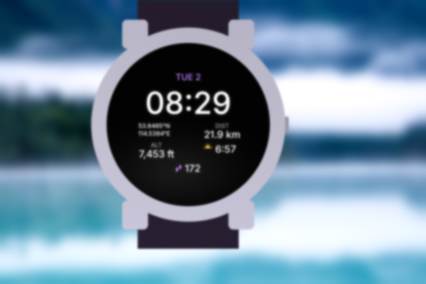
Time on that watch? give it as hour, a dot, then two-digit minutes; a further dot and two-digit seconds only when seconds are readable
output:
8.29
